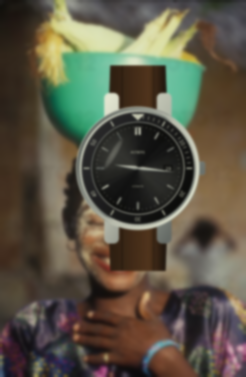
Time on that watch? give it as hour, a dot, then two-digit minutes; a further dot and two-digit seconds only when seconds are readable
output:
9.16
